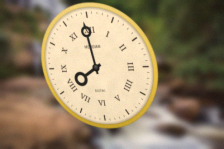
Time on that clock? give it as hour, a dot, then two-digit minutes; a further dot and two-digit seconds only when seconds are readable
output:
7.59
